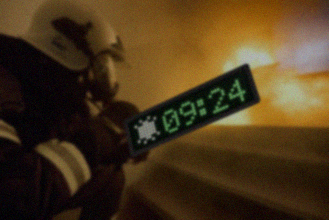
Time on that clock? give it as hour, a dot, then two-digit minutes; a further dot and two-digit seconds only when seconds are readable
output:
9.24
